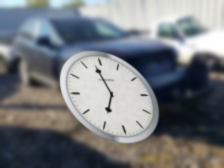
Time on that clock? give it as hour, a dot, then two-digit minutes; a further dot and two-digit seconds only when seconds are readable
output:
6.58
